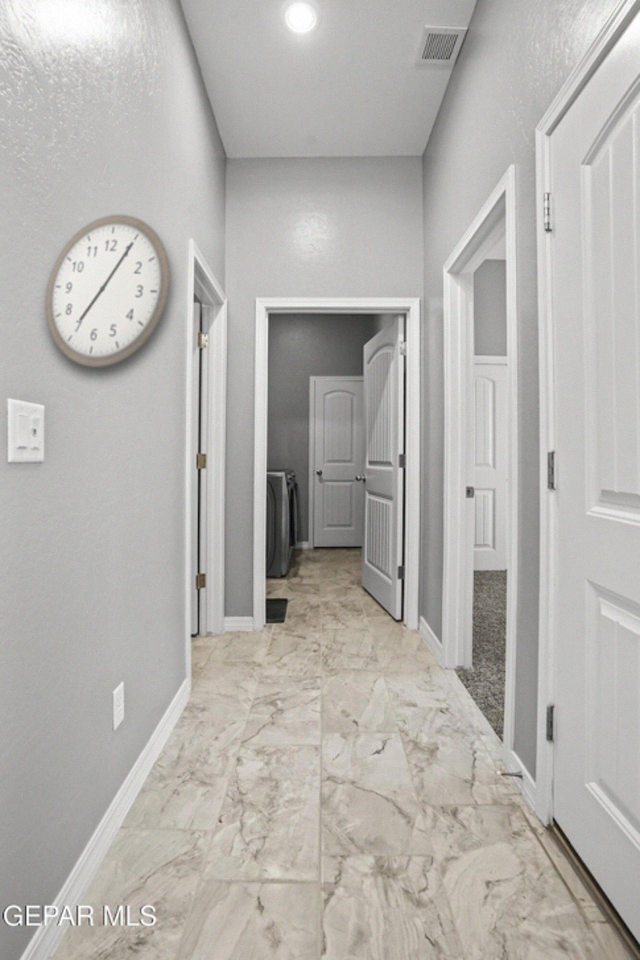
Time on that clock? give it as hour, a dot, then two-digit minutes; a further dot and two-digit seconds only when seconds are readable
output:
7.05
